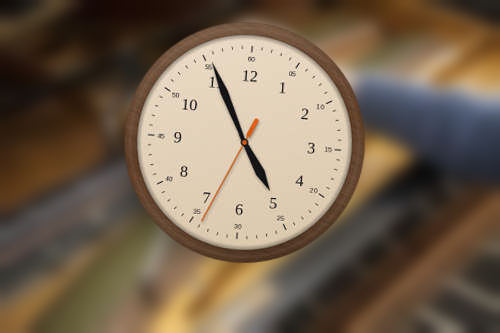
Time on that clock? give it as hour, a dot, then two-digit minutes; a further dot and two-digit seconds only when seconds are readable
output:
4.55.34
